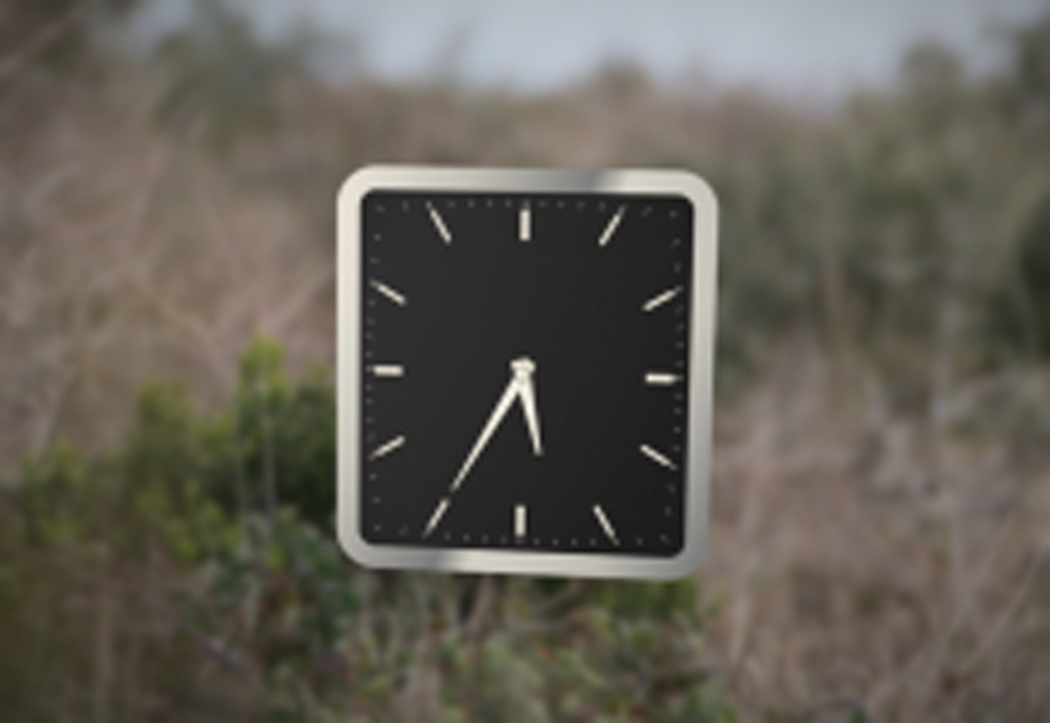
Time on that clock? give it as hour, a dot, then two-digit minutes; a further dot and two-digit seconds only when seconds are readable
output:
5.35
